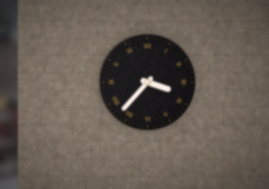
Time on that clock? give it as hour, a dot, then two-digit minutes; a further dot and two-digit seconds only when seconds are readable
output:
3.37
